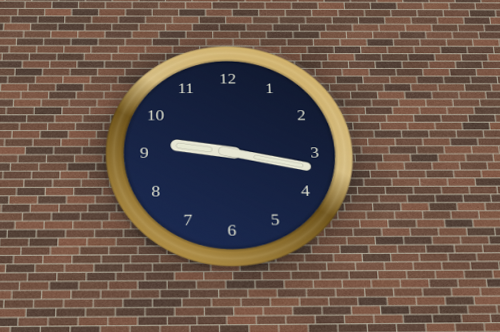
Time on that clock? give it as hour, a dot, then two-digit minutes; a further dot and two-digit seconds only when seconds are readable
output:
9.17
